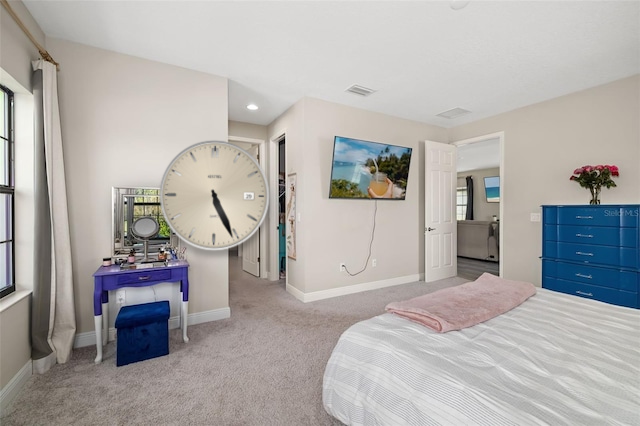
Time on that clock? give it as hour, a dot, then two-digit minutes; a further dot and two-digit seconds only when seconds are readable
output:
5.26
